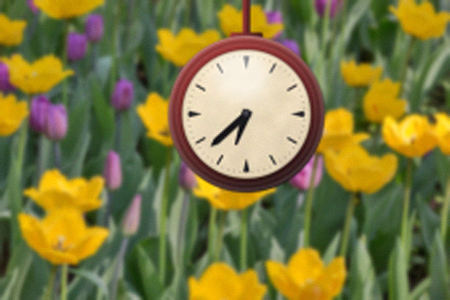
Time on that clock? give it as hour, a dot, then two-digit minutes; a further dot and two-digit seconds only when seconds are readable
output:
6.38
